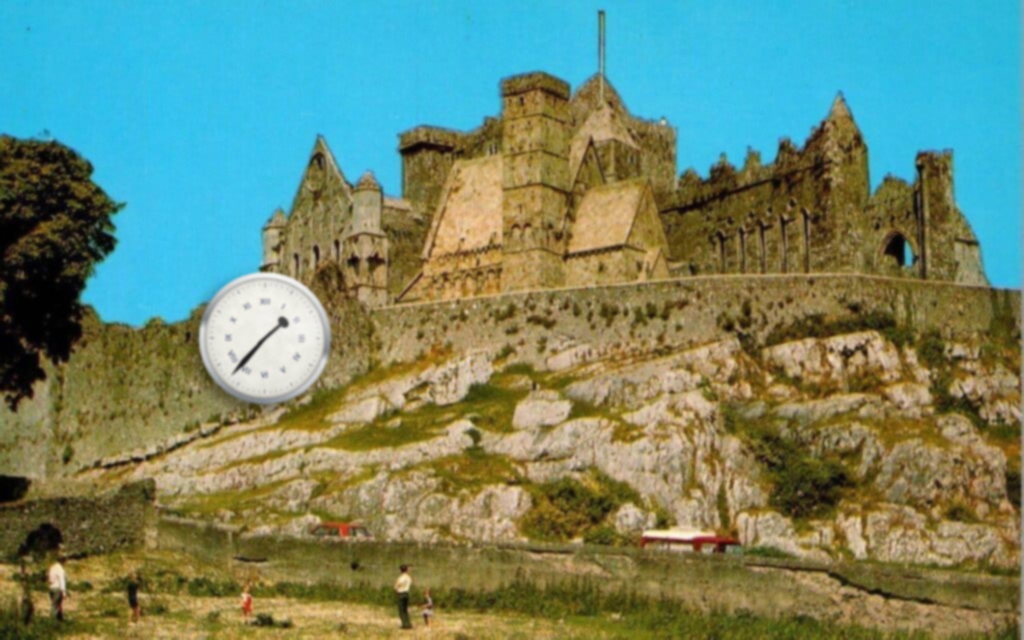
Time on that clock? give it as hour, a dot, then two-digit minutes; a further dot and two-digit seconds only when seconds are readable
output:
1.37
